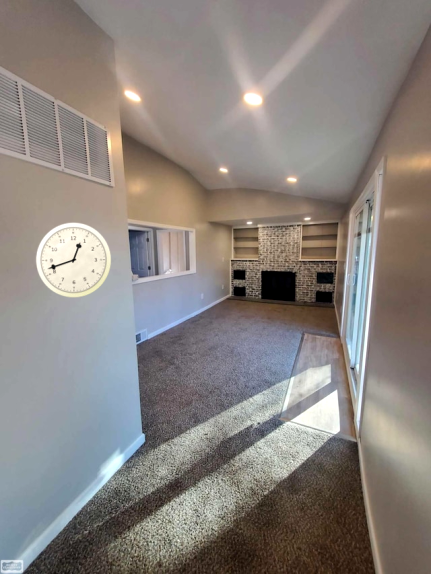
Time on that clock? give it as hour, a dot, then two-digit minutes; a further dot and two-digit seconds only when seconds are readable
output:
12.42
